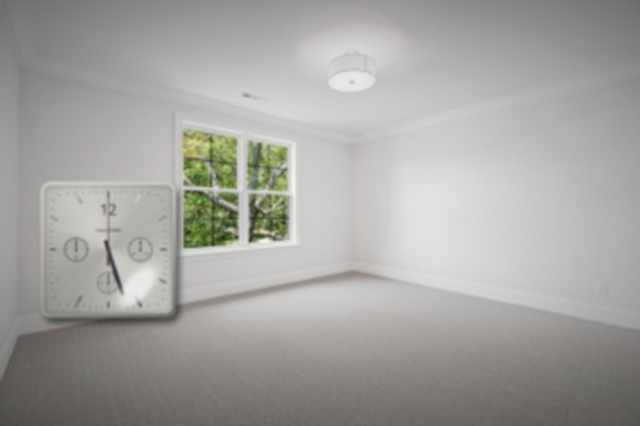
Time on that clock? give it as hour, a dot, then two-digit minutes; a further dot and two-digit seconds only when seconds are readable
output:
5.27
